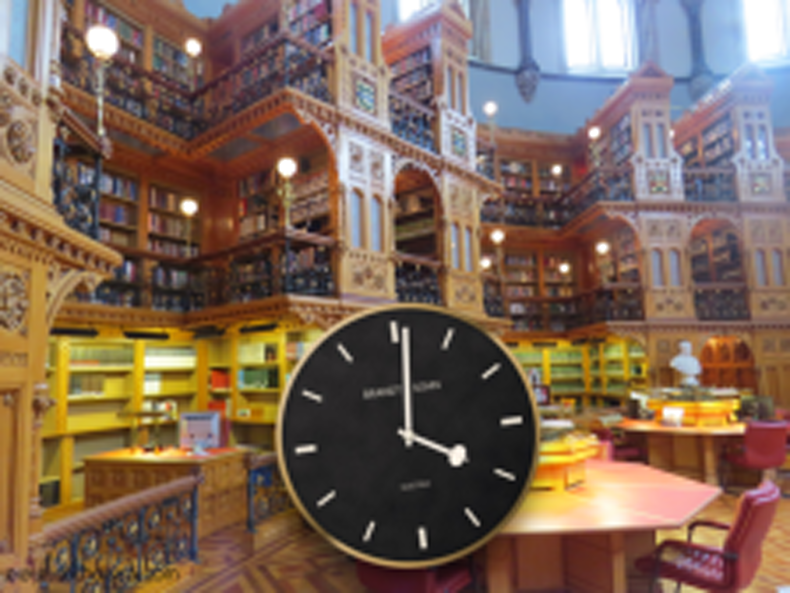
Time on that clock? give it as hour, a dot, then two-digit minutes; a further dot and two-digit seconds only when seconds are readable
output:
4.01
